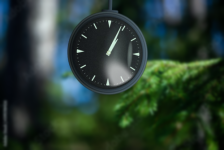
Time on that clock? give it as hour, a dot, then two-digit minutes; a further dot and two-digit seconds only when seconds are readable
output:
1.04
